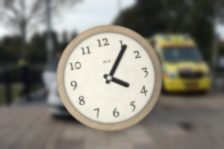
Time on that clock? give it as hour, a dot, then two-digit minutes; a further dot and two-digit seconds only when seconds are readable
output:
4.06
